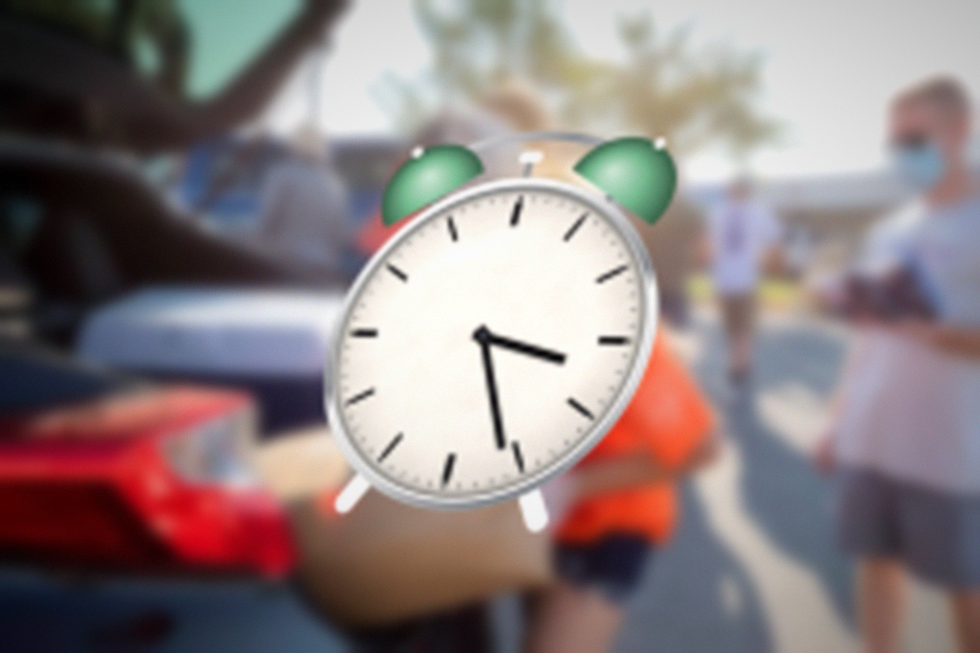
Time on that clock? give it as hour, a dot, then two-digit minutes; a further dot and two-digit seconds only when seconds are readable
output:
3.26
